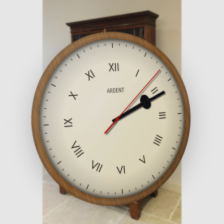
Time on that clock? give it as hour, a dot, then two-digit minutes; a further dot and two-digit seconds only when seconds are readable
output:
2.11.08
